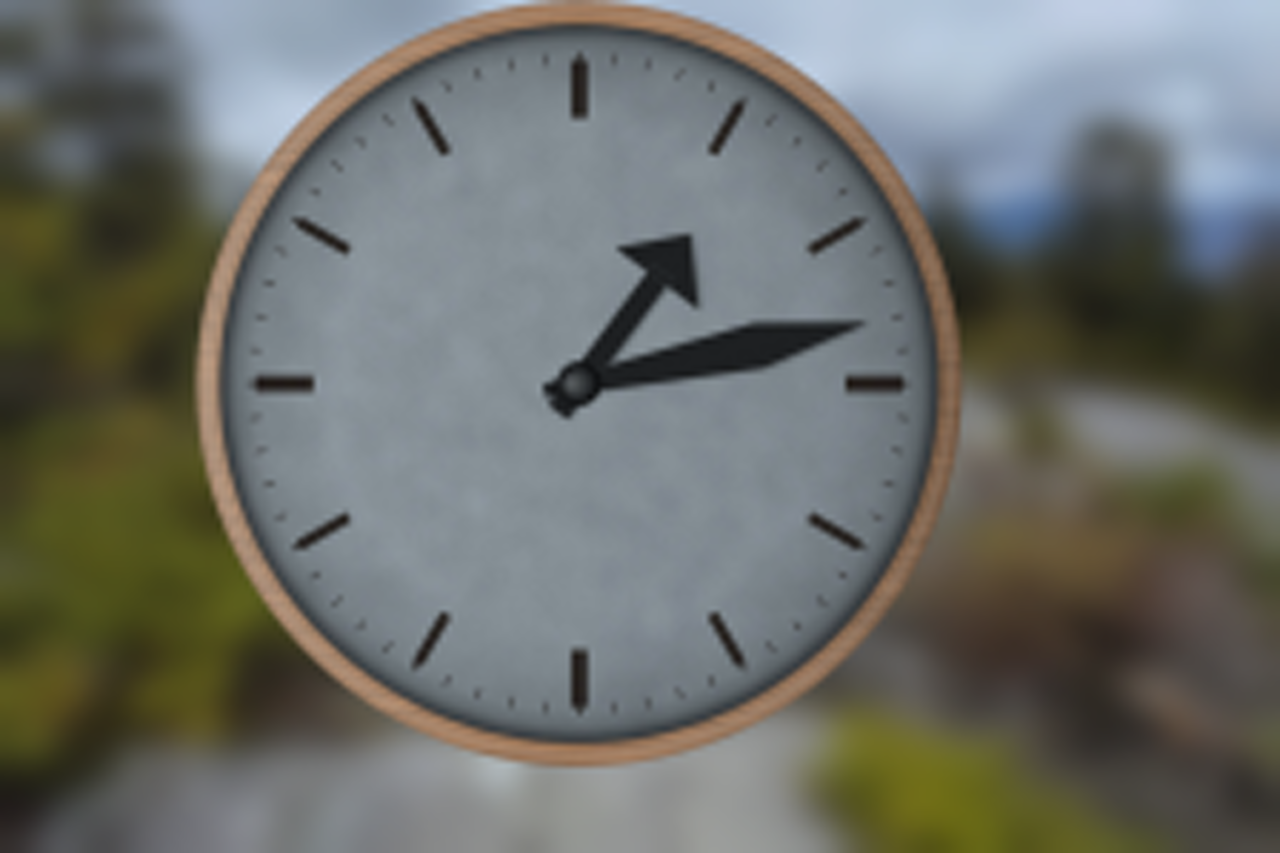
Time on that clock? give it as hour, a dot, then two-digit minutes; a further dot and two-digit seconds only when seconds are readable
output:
1.13
